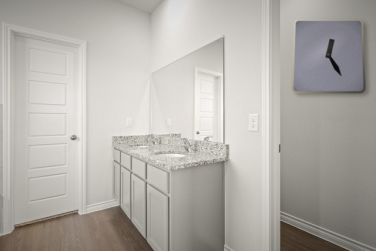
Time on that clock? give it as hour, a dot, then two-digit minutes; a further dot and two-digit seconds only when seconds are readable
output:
12.25
